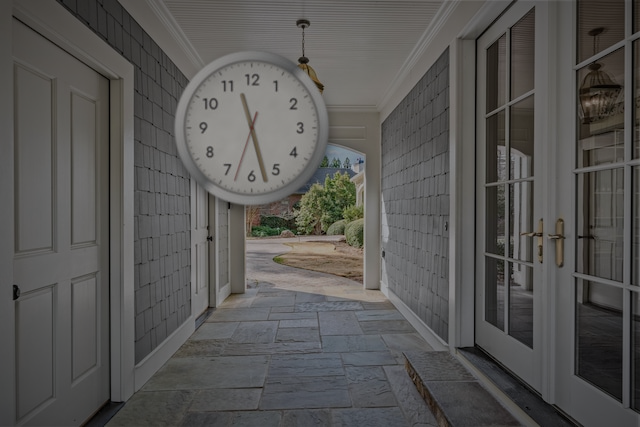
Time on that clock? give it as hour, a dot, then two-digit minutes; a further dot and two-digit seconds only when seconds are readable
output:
11.27.33
